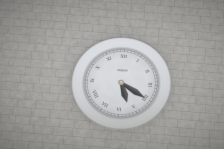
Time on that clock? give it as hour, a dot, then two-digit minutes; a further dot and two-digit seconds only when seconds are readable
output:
5.20
